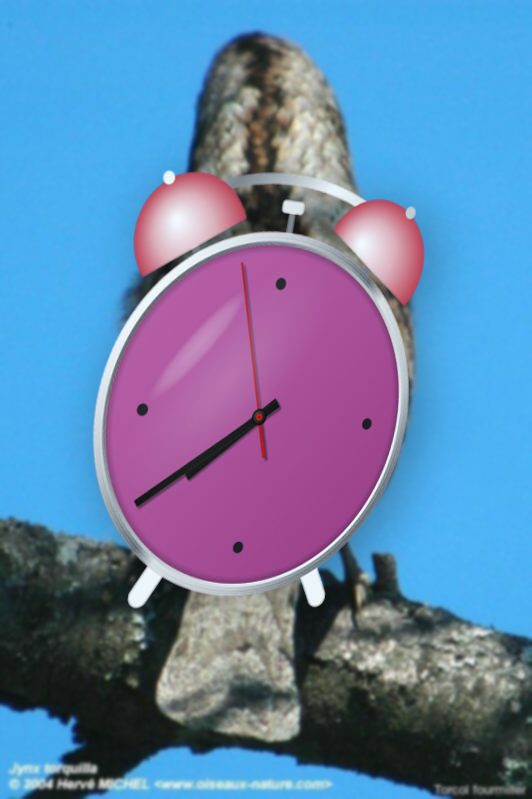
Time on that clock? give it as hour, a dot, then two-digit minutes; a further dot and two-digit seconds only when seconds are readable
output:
7.38.57
